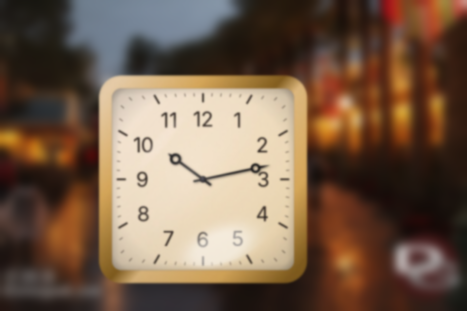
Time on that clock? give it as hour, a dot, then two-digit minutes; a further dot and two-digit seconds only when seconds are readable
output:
10.13
